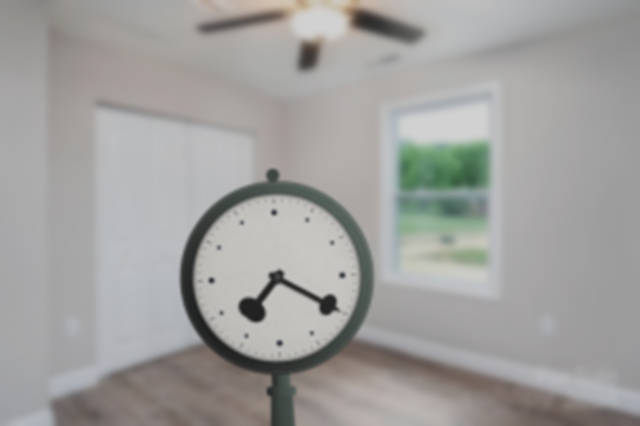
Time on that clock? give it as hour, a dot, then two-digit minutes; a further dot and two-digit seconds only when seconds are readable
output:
7.20
